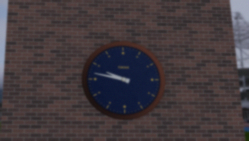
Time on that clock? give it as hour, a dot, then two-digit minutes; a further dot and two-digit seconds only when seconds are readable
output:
9.47
